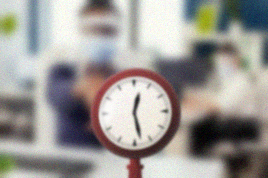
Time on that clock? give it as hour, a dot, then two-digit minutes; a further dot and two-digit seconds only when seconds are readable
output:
12.28
